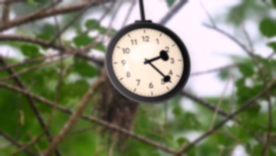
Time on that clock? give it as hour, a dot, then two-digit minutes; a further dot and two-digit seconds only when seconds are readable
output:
2.23
